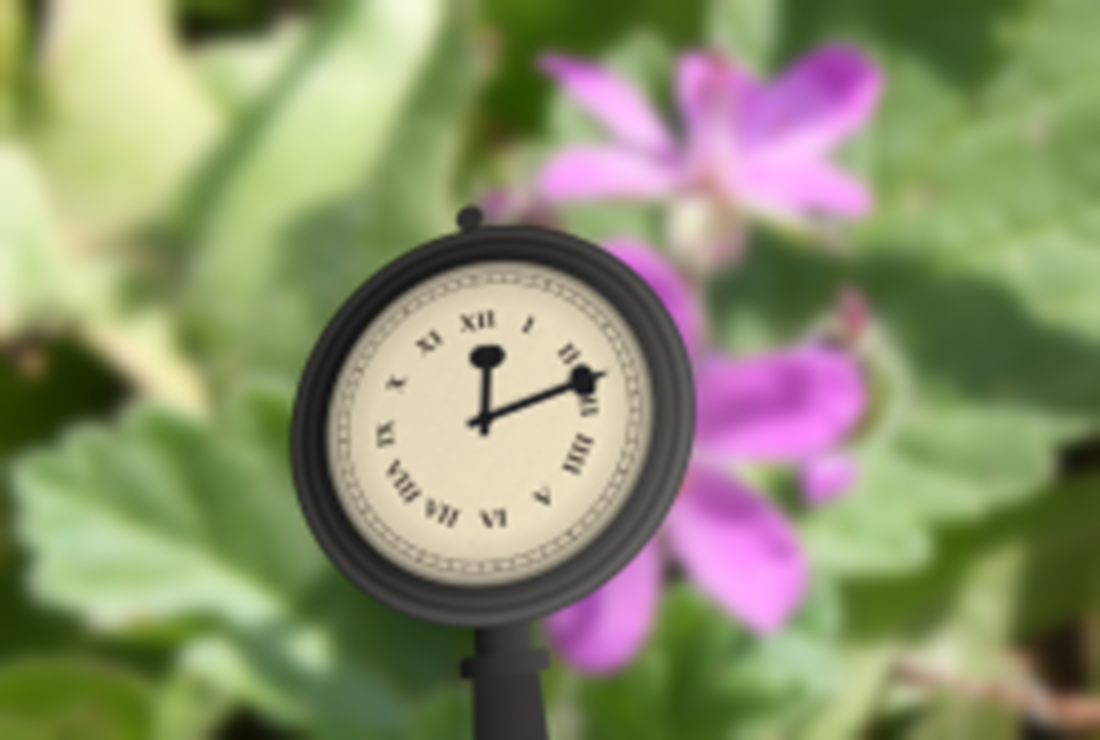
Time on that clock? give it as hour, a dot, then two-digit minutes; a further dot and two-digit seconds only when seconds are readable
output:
12.13
